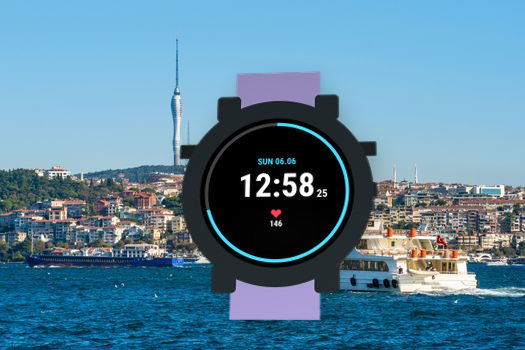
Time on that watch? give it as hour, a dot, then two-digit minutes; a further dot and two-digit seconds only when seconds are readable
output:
12.58.25
